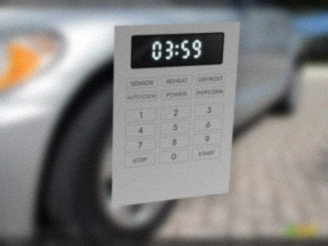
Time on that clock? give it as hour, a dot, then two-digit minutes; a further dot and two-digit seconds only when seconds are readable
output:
3.59
